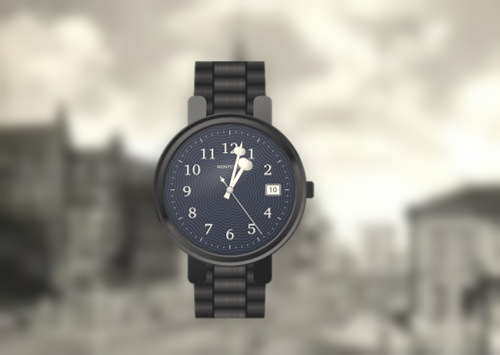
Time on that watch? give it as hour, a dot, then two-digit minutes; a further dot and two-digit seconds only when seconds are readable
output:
1.02.24
